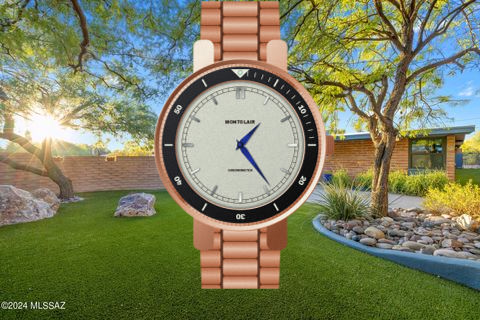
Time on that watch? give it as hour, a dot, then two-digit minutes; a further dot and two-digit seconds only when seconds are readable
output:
1.24
